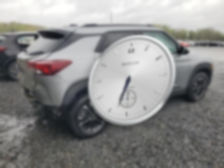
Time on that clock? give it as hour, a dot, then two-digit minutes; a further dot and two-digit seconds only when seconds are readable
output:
6.33
